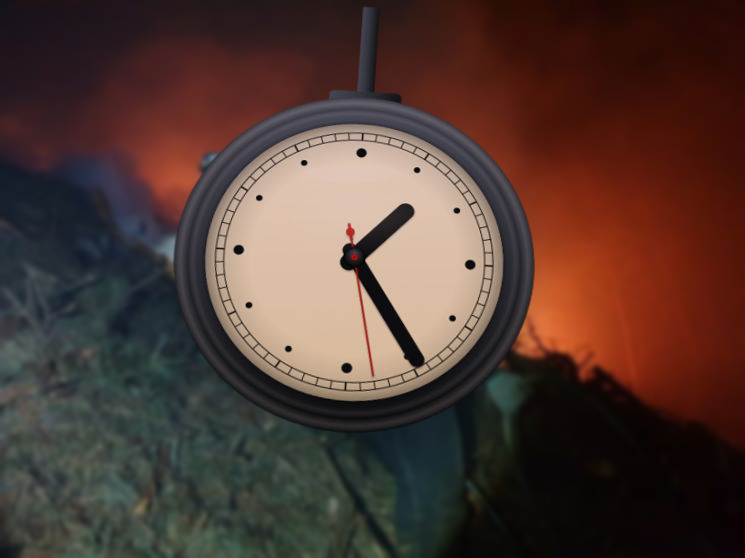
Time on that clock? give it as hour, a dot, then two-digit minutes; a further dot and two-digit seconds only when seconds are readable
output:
1.24.28
